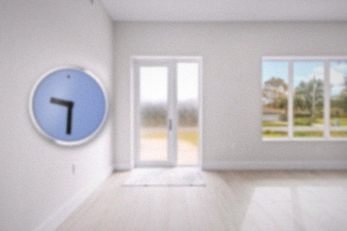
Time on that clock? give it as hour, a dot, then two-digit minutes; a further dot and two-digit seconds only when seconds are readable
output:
9.31
